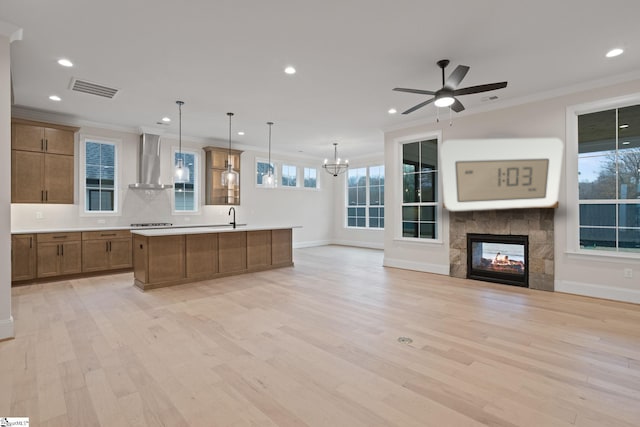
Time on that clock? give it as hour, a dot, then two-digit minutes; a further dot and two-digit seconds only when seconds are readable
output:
1.03
